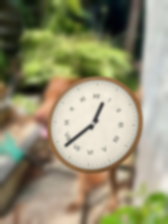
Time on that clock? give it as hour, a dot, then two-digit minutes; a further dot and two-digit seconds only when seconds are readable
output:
12.38
